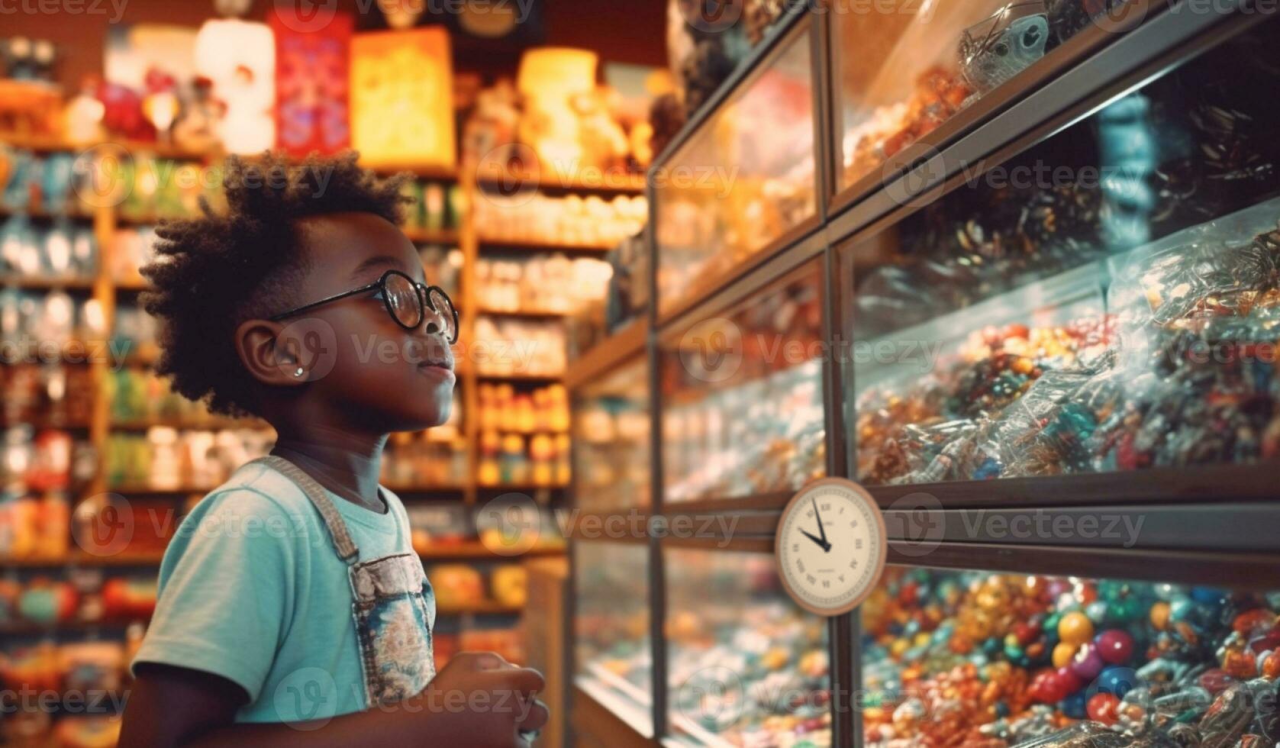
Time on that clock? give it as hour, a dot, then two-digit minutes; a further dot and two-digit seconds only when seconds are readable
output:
9.57
